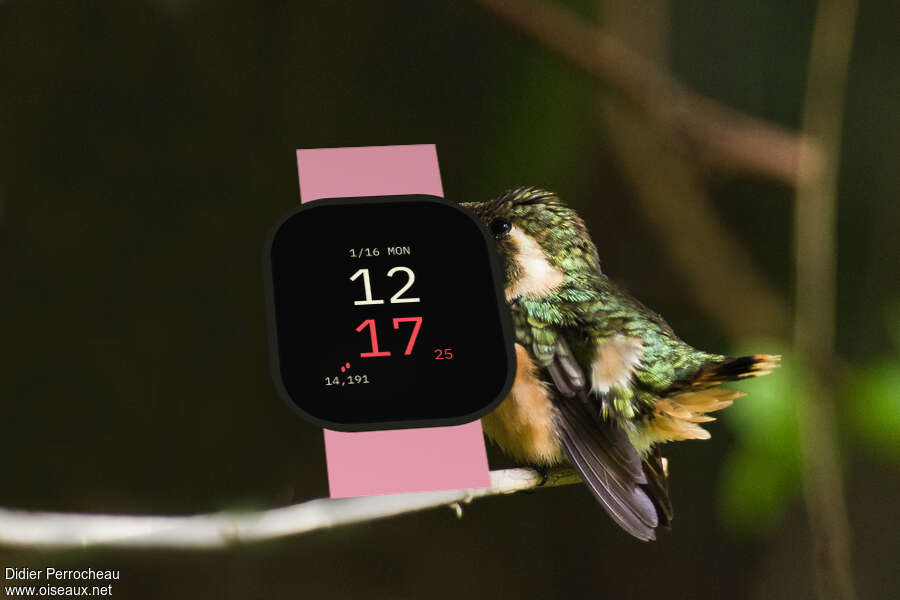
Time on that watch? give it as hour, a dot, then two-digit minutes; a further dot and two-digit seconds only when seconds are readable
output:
12.17.25
